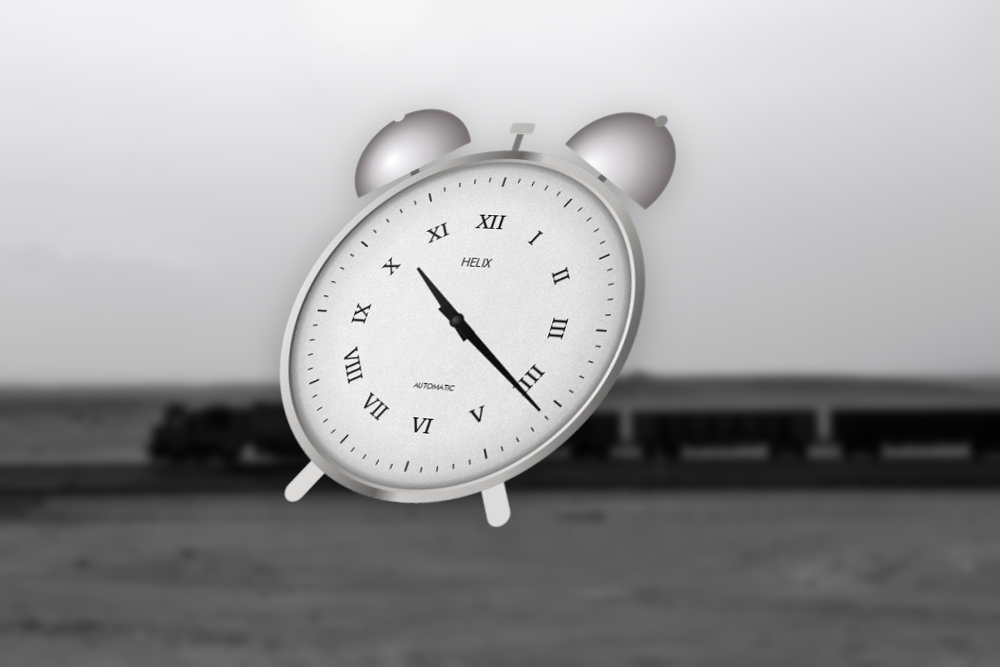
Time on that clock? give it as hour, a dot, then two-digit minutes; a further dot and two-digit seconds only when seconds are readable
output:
10.21
